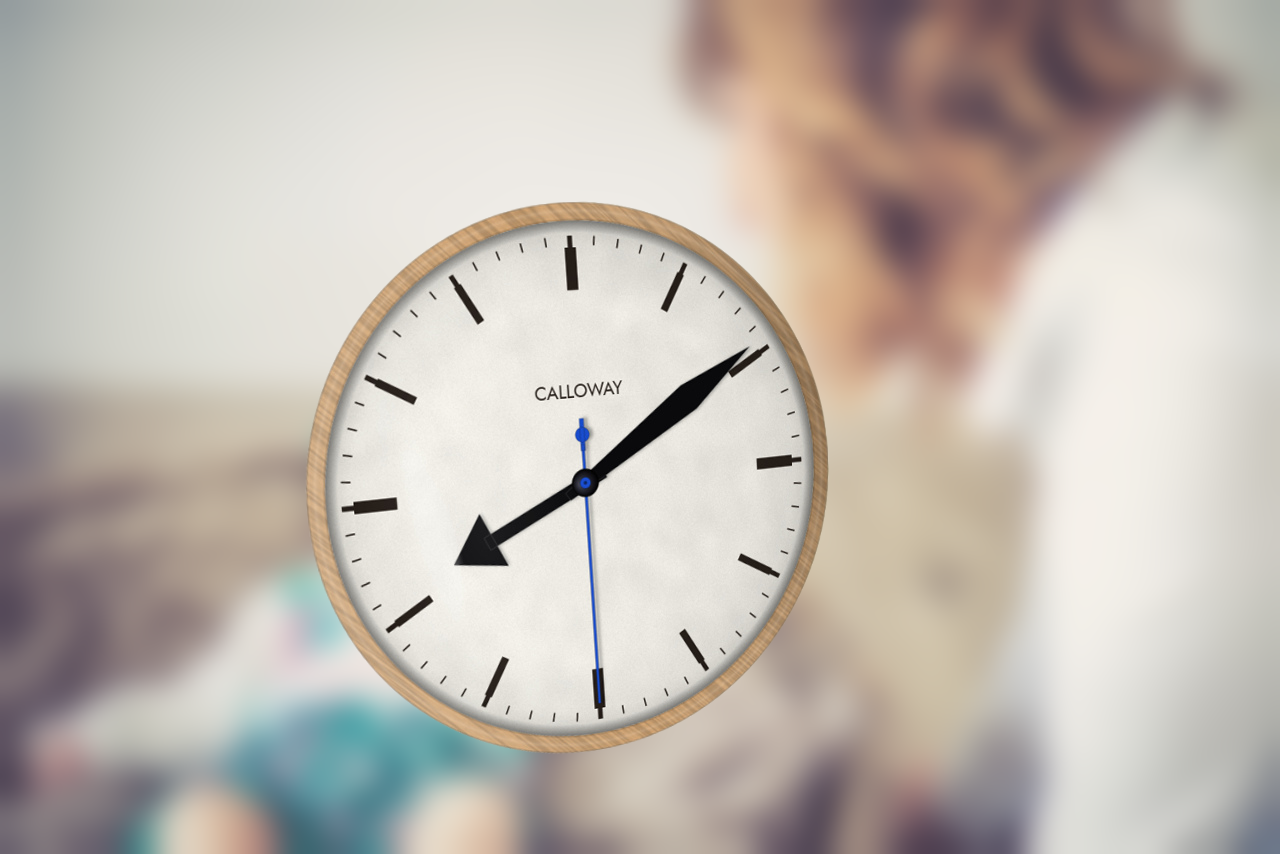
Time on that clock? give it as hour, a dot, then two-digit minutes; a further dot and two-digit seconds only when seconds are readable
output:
8.09.30
